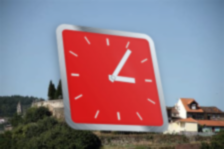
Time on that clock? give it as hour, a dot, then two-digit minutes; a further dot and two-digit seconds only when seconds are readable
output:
3.06
